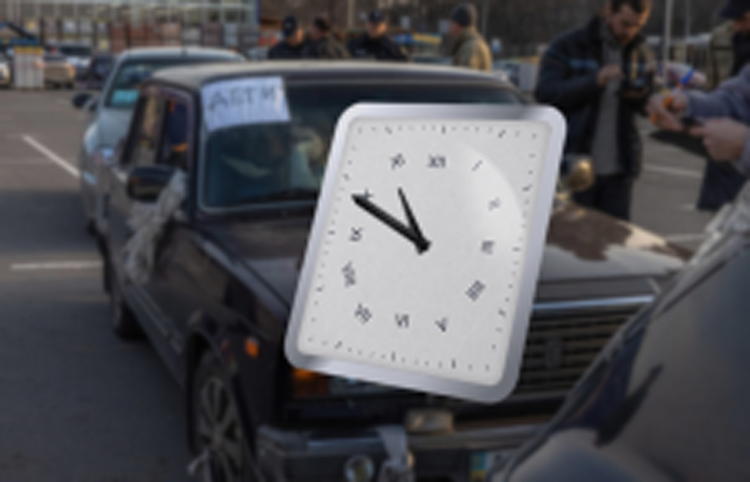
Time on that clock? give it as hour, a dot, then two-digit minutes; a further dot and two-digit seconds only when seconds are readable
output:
10.49
